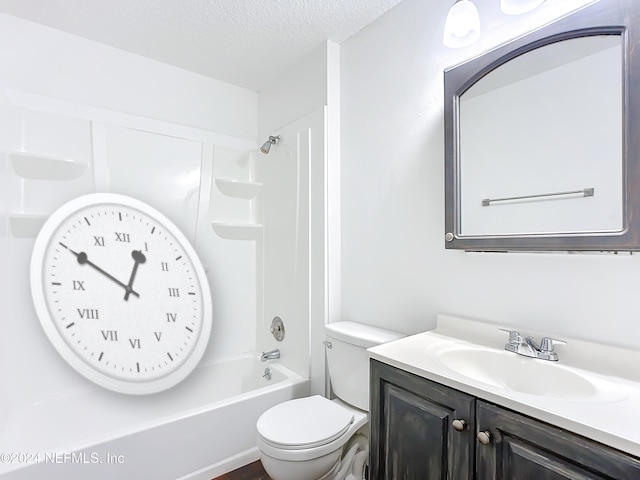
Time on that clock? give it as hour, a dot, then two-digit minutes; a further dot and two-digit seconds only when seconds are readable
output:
12.50
